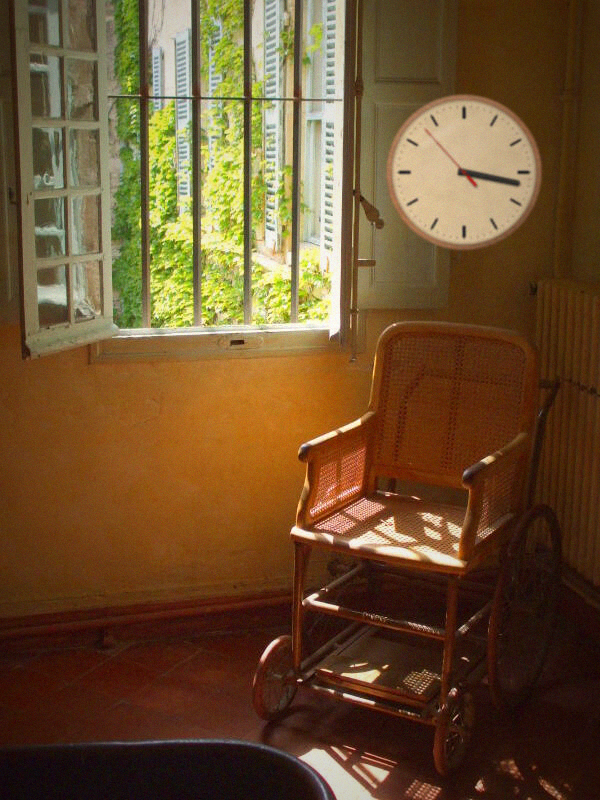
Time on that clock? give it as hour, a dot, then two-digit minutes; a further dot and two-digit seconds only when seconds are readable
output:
3.16.53
